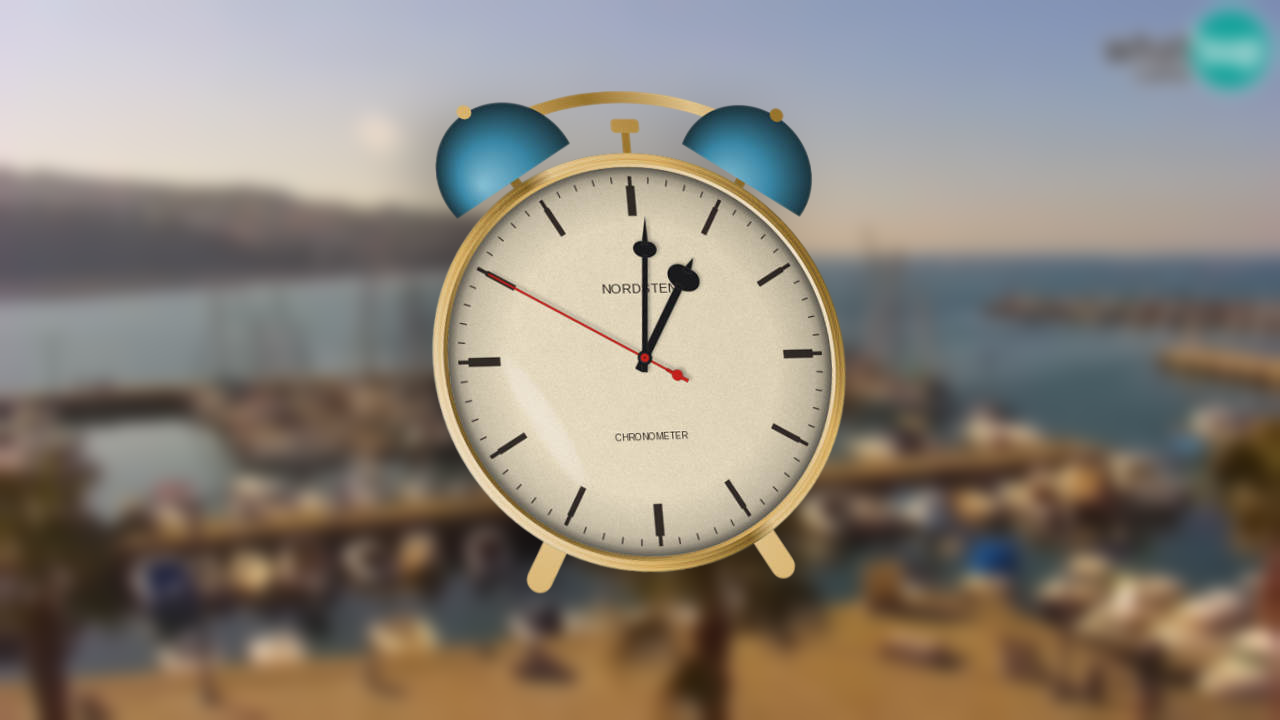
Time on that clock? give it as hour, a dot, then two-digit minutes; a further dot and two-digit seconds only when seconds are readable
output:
1.00.50
